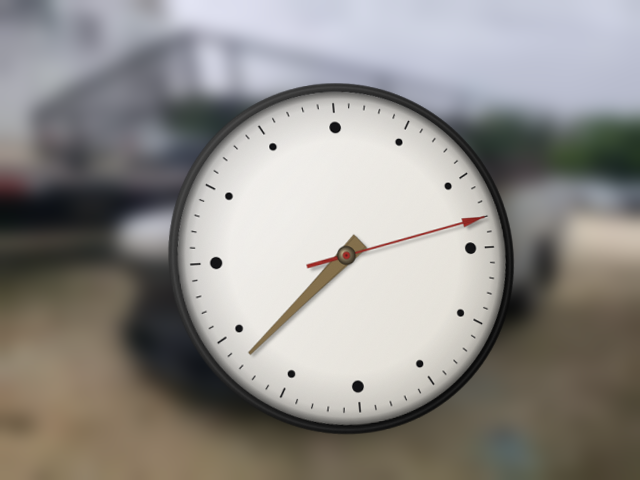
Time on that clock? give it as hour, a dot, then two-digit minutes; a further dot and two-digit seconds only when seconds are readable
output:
7.38.13
